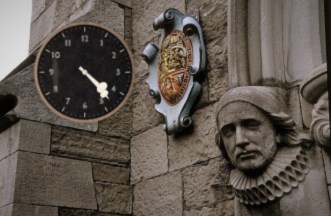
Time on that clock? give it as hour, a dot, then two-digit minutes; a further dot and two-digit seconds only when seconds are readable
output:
4.23
